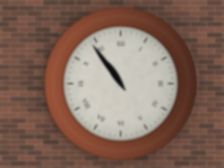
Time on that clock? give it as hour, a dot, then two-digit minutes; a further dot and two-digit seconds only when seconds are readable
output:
10.54
